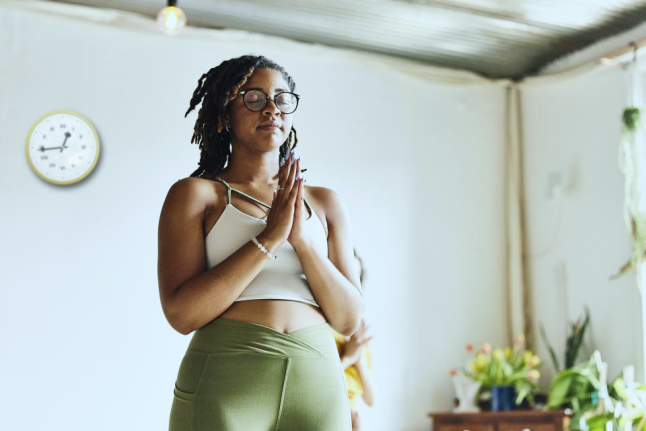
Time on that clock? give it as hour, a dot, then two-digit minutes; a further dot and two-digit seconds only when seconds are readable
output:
12.44
